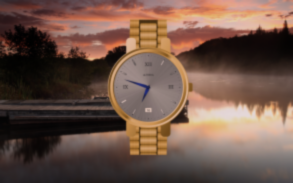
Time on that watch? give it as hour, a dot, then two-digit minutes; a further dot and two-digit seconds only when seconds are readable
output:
6.48
